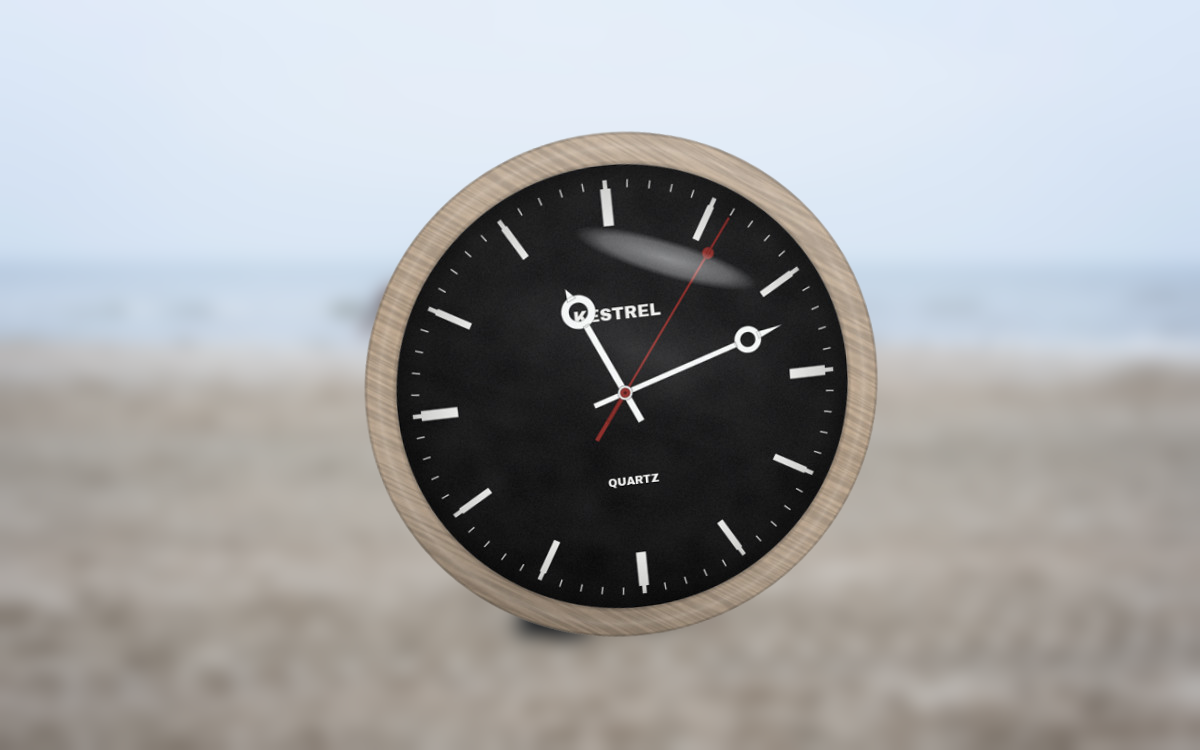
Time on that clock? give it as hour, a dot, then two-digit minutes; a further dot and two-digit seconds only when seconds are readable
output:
11.12.06
